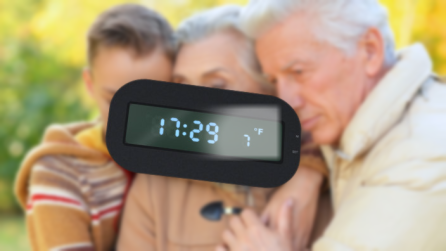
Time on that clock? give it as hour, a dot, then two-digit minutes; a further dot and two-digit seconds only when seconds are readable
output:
17.29
